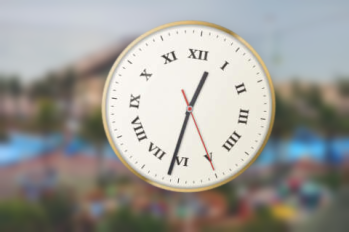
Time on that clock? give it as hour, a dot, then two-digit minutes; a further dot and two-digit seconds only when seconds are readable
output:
12.31.25
